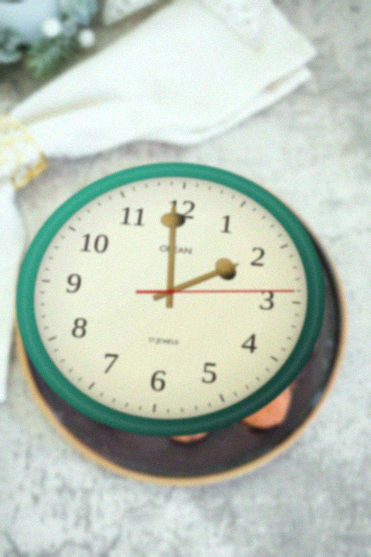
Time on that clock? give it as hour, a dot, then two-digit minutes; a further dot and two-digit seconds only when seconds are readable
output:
1.59.14
